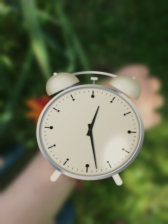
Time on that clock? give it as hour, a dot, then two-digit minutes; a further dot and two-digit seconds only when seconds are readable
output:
12.28
